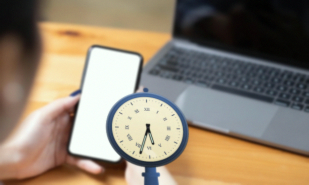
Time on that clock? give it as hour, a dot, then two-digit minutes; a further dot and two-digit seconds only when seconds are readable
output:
5.33
